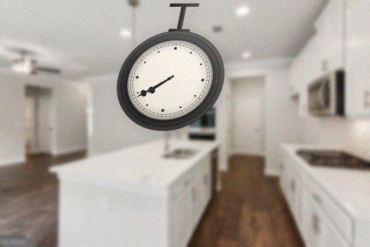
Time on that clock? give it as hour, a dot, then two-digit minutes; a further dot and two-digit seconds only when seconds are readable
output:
7.39
